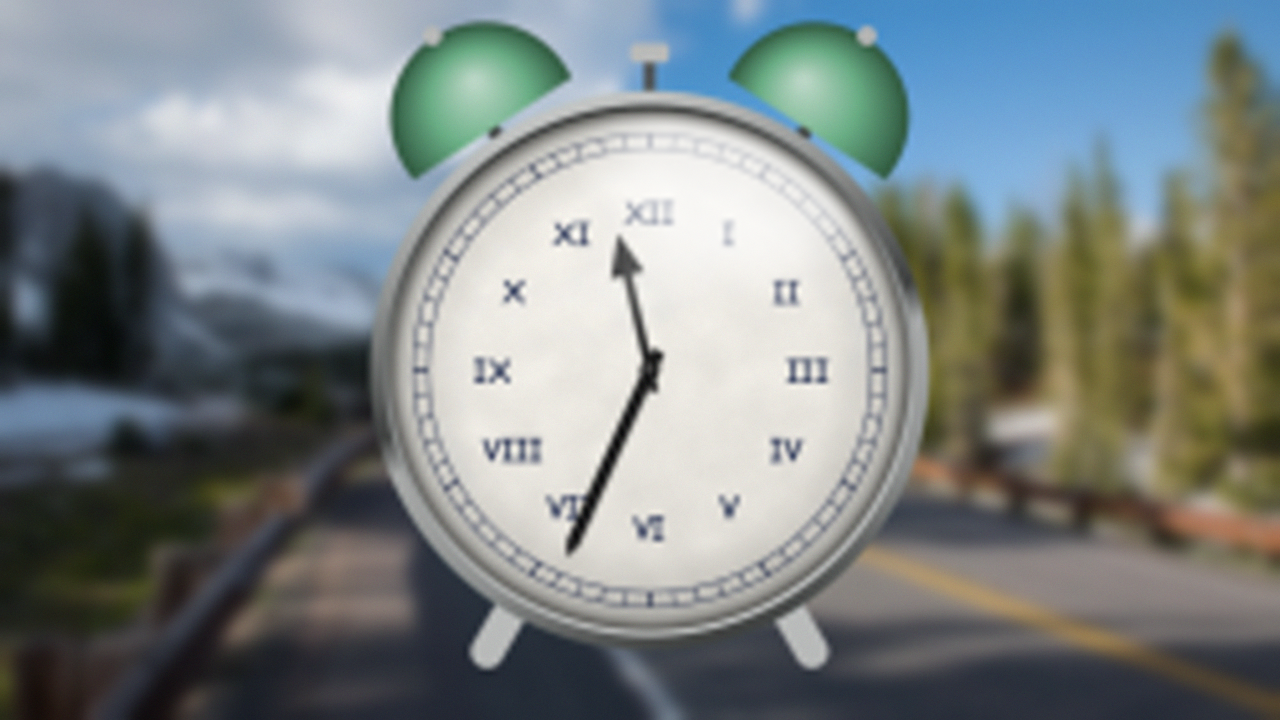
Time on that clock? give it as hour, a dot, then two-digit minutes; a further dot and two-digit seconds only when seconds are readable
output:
11.34
